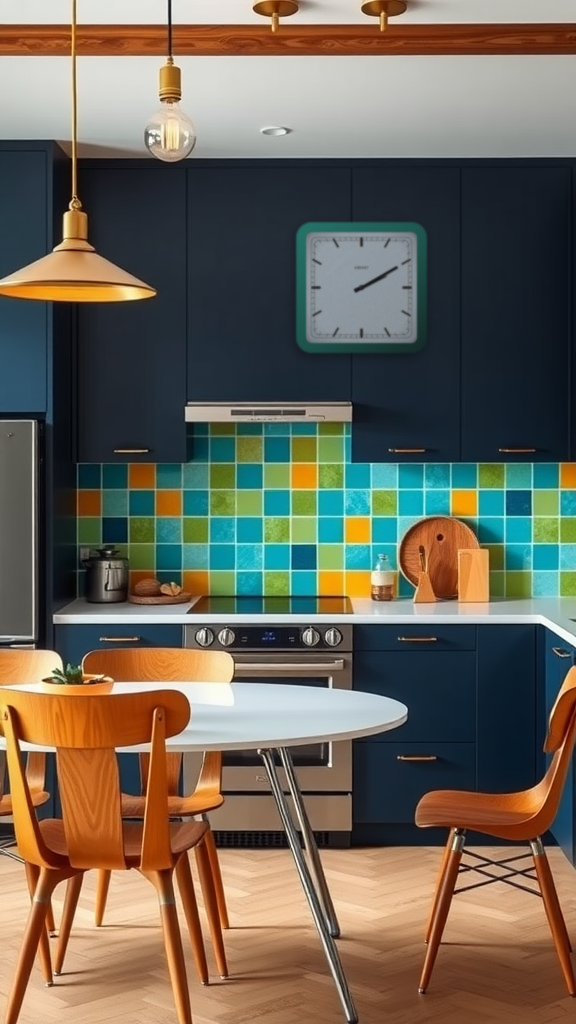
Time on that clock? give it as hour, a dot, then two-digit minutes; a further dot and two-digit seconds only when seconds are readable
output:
2.10
